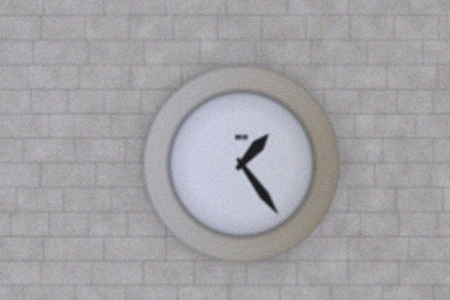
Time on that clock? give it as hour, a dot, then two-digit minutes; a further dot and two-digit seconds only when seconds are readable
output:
1.24
